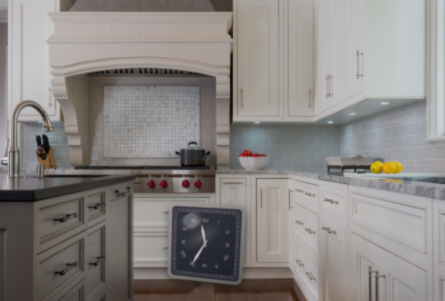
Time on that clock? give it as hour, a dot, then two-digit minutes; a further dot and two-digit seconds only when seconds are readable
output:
11.35
